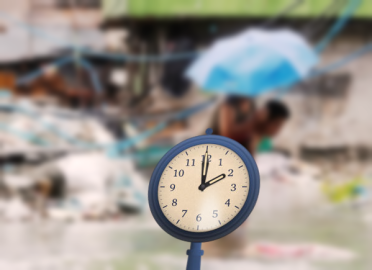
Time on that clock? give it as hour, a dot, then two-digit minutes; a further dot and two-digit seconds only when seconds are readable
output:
2.00
